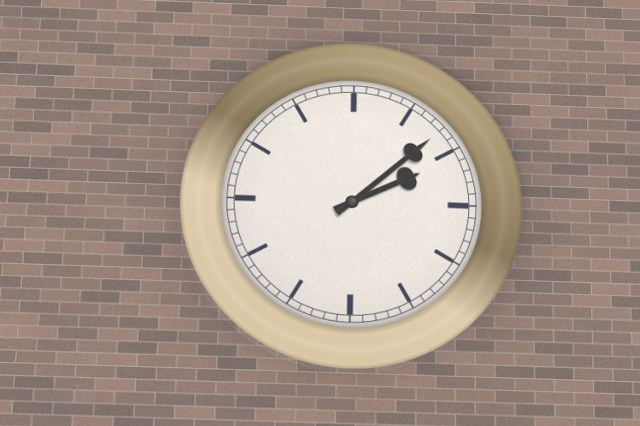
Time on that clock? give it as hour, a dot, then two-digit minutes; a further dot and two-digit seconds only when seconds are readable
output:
2.08
